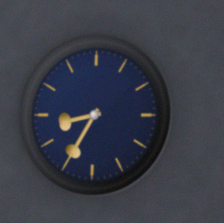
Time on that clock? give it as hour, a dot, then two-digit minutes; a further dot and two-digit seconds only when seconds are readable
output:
8.35
